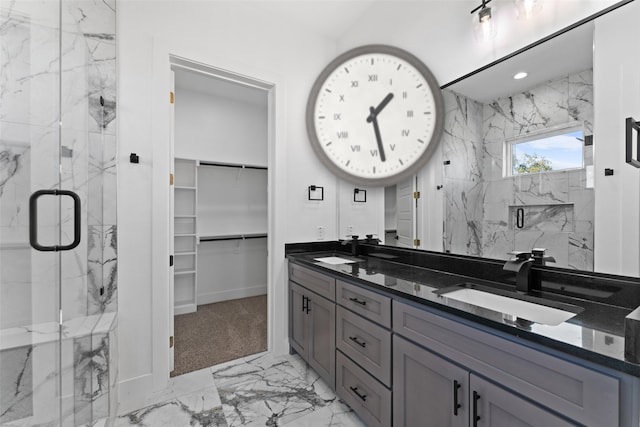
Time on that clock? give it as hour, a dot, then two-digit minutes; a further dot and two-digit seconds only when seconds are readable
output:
1.28
